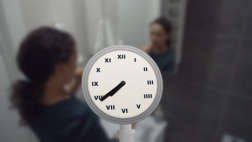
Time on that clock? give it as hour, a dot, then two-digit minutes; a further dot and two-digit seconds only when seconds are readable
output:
7.39
